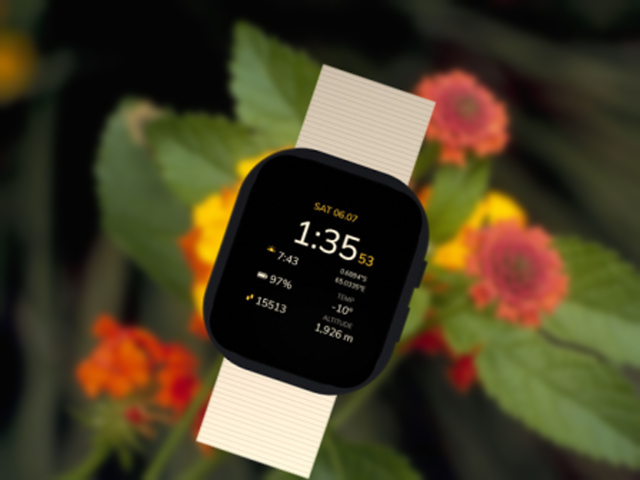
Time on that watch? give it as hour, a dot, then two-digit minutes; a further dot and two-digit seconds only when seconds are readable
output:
1.35.53
